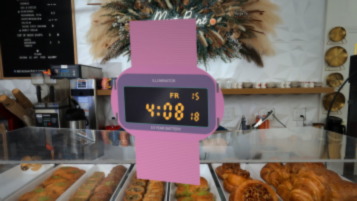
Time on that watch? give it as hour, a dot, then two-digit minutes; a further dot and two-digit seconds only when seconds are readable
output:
4.08
